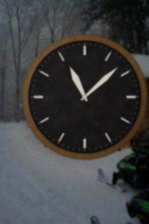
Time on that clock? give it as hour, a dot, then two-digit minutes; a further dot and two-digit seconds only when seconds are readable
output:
11.08
